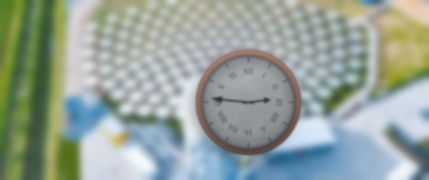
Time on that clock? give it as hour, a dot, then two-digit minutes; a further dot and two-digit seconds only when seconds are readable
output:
2.46
